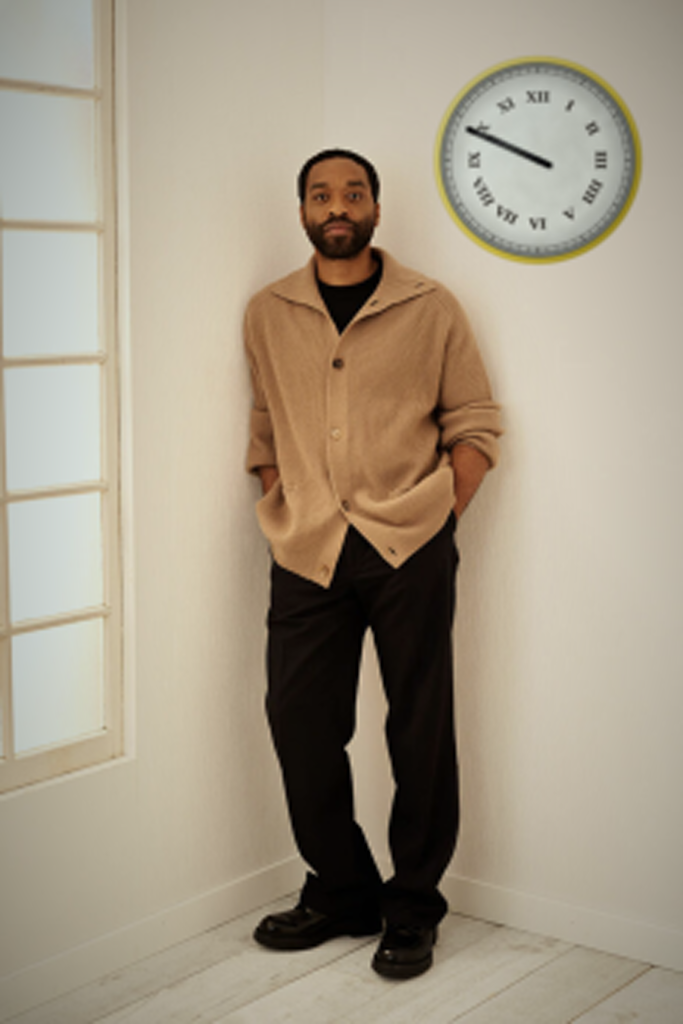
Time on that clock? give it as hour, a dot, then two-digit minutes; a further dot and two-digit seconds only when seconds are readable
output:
9.49
